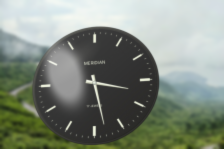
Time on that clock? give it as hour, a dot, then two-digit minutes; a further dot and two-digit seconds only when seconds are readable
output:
3.28
